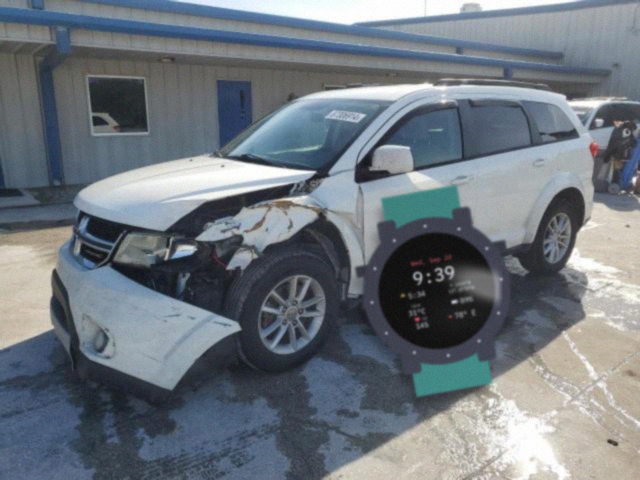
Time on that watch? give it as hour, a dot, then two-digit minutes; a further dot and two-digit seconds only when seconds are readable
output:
9.39
